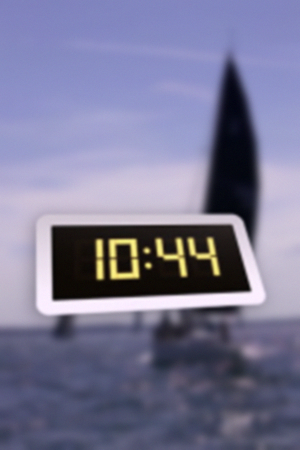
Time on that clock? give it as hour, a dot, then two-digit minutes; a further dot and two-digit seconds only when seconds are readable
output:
10.44
